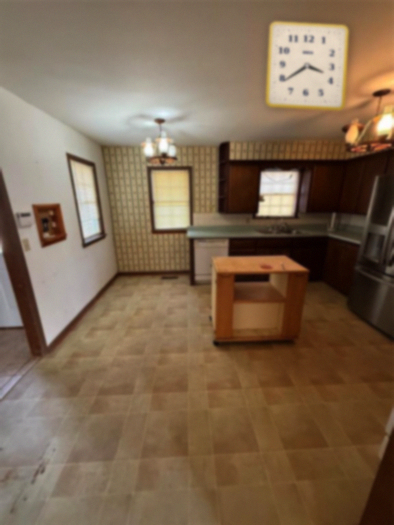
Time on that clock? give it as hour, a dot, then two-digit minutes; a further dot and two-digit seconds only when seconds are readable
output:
3.39
